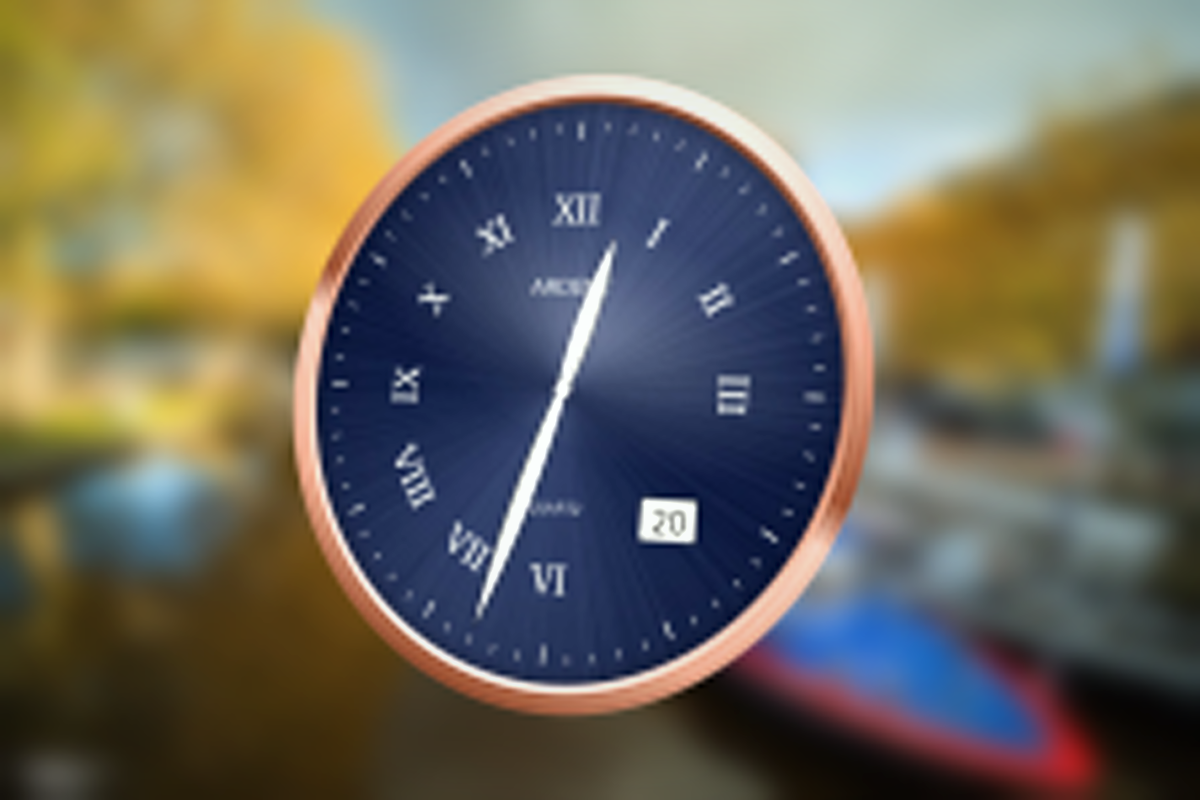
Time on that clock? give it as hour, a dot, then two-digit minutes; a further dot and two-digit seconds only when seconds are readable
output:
12.33
